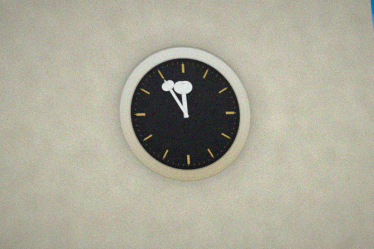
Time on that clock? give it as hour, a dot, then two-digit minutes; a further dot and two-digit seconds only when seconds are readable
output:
11.55
